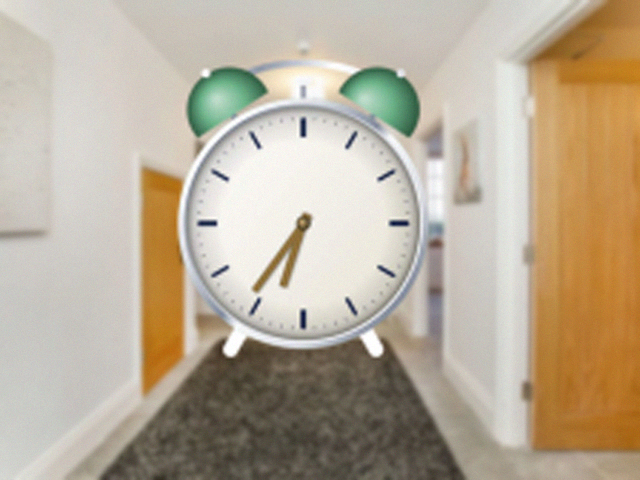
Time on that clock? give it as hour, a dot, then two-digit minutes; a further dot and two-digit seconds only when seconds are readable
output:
6.36
